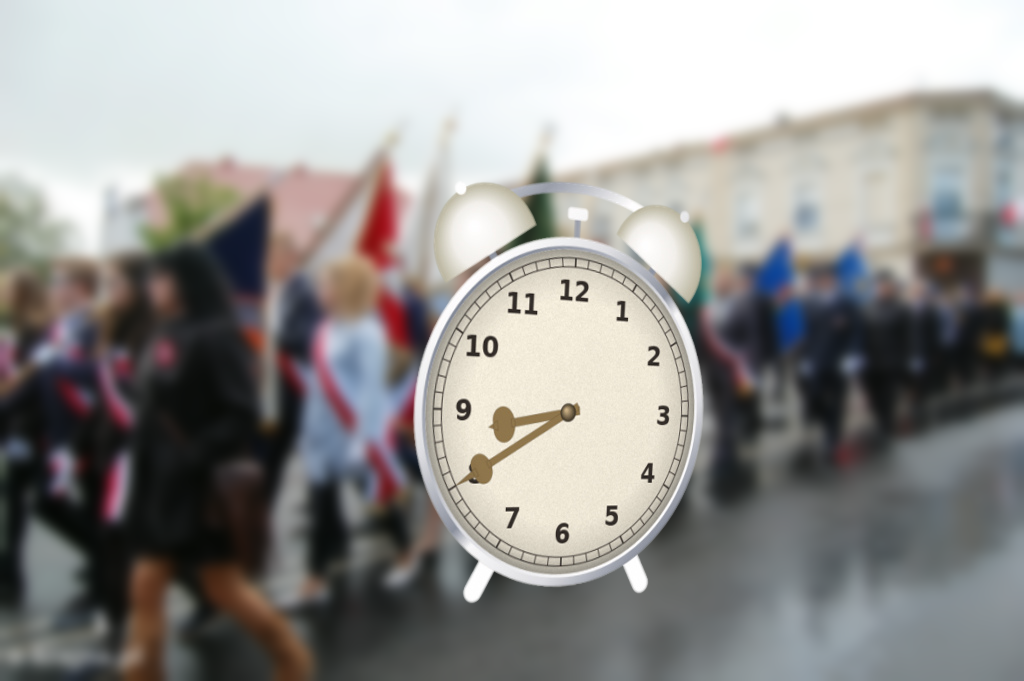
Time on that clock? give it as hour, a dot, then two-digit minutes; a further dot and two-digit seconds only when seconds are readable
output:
8.40
